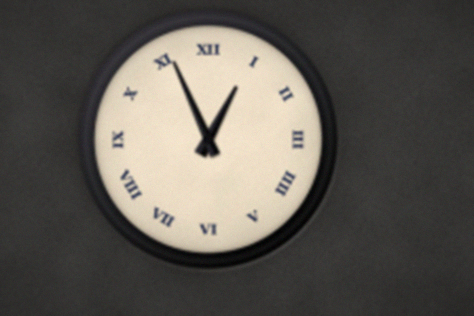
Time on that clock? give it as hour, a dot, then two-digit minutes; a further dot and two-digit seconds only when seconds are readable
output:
12.56
